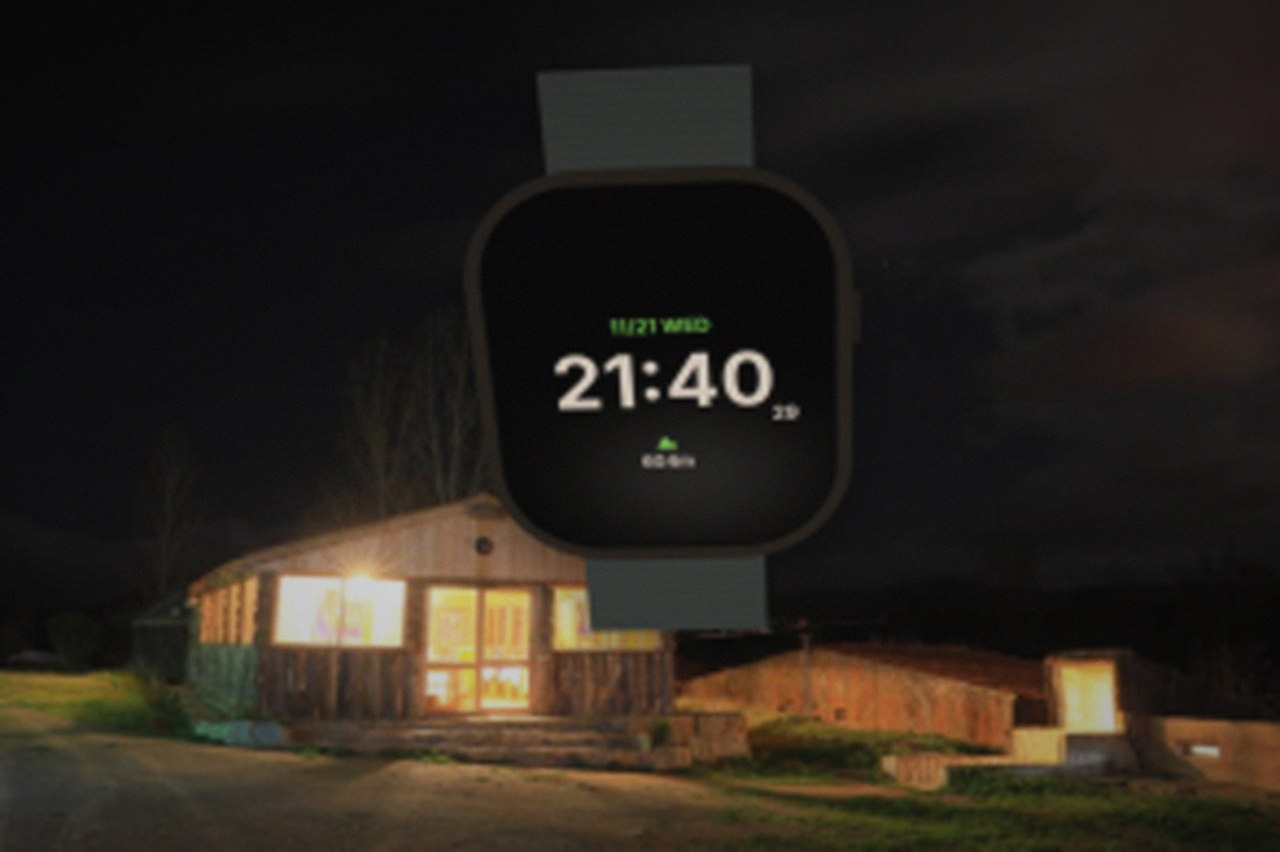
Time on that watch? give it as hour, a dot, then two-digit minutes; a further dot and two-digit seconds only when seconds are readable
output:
21.40
